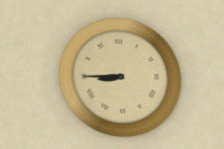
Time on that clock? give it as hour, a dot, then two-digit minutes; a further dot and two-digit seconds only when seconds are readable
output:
8.45
